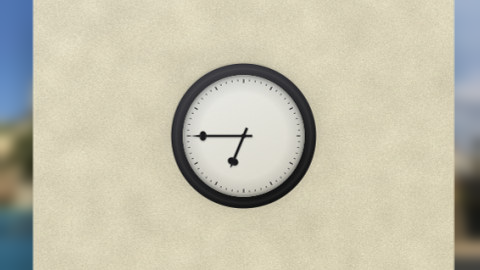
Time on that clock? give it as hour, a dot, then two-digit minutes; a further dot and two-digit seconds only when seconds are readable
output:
6.45
